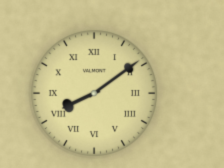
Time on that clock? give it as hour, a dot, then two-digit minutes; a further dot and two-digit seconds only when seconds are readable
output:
8.09
